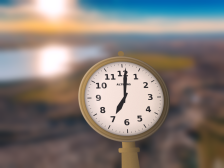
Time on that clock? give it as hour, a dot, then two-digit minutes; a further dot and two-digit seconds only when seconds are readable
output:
7.01
